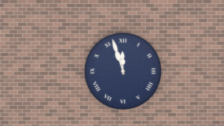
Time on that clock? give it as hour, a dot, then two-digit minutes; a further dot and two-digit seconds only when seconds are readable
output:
11.57
